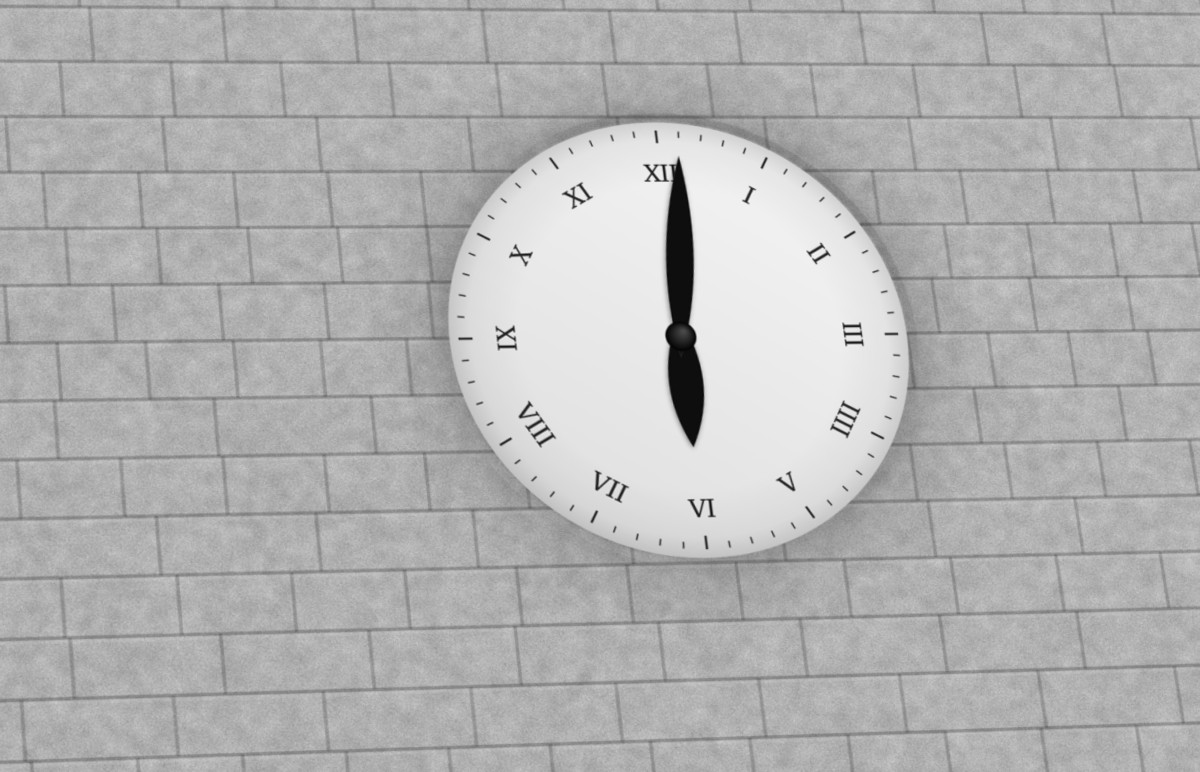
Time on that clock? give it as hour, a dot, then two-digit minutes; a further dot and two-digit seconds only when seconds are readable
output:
6.01
